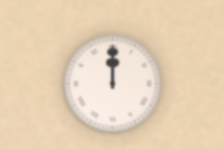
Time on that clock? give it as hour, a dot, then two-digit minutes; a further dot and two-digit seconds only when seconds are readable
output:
12.00
